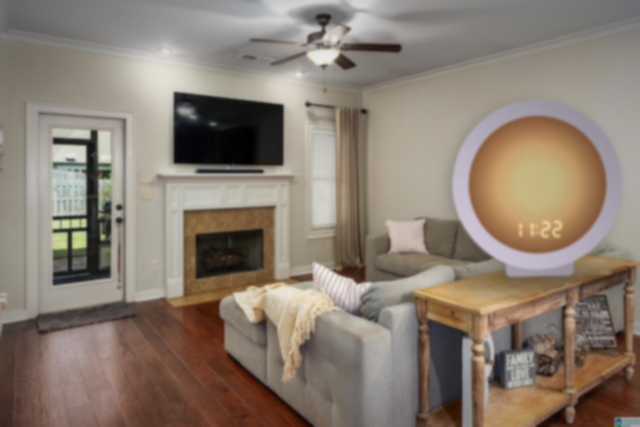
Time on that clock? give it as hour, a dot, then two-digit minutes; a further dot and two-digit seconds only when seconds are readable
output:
11.22
